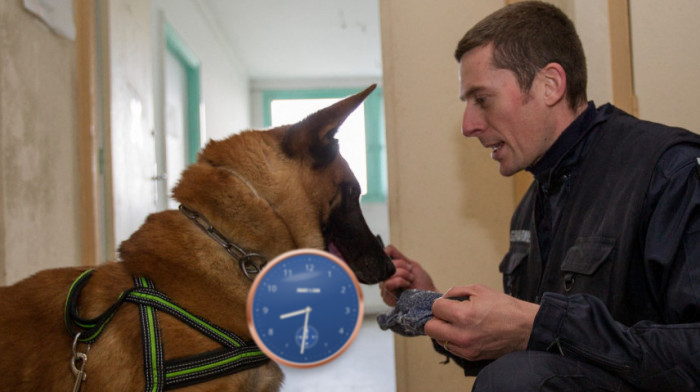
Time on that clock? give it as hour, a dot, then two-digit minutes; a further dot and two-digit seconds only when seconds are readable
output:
8.31
